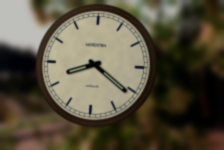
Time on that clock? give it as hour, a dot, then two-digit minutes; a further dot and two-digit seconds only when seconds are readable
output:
8.21
